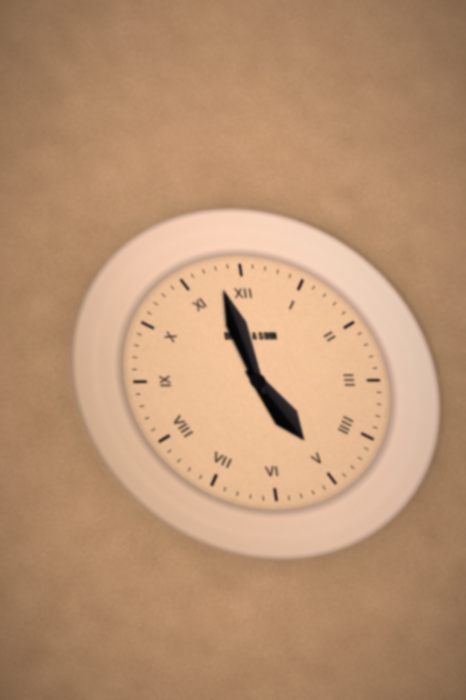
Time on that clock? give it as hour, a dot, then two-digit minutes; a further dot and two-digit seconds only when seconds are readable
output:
4.58
